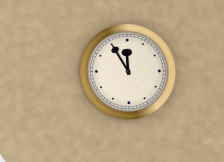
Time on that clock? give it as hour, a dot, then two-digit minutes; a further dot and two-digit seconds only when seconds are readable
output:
11.55
